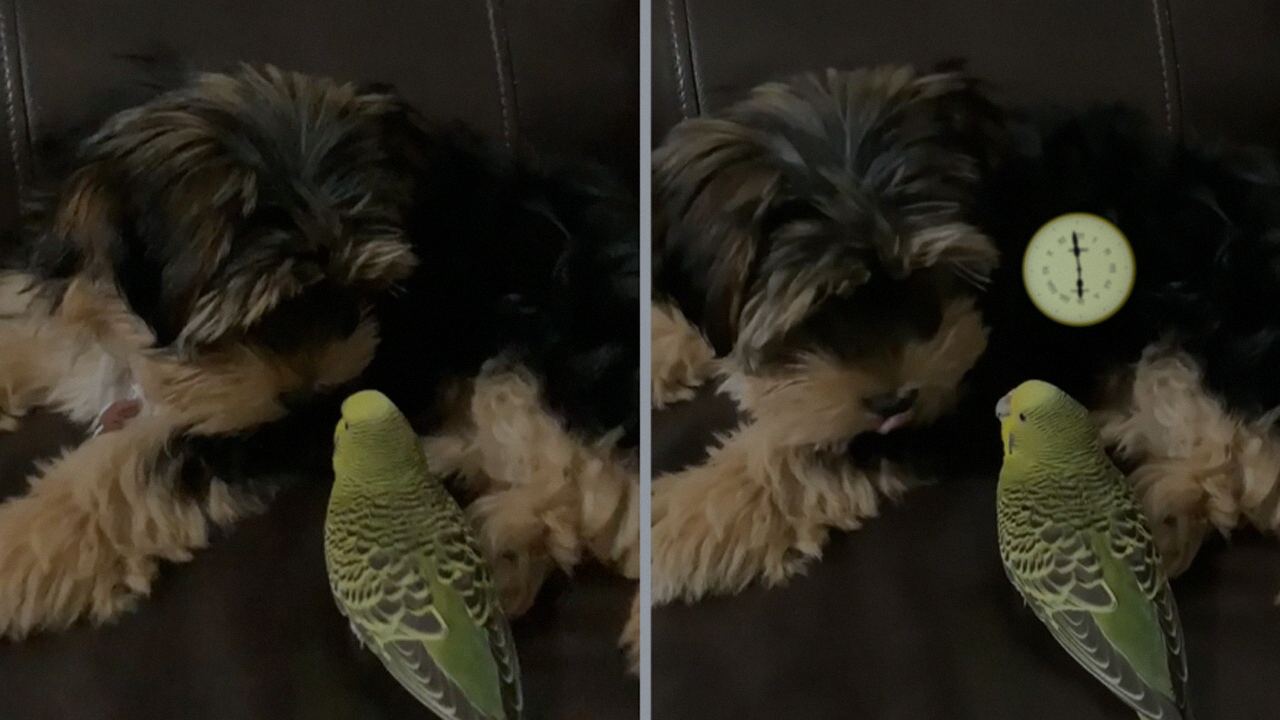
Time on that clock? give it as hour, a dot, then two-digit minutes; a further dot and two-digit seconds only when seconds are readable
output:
5.59
